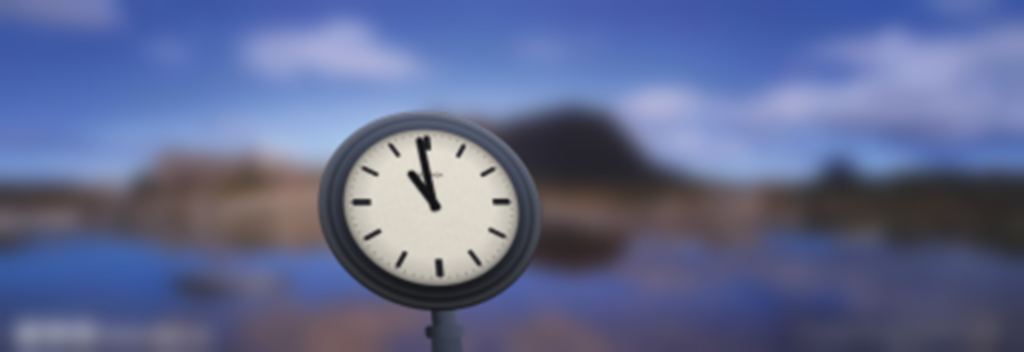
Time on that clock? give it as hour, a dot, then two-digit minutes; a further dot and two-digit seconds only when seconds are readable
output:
10.59
